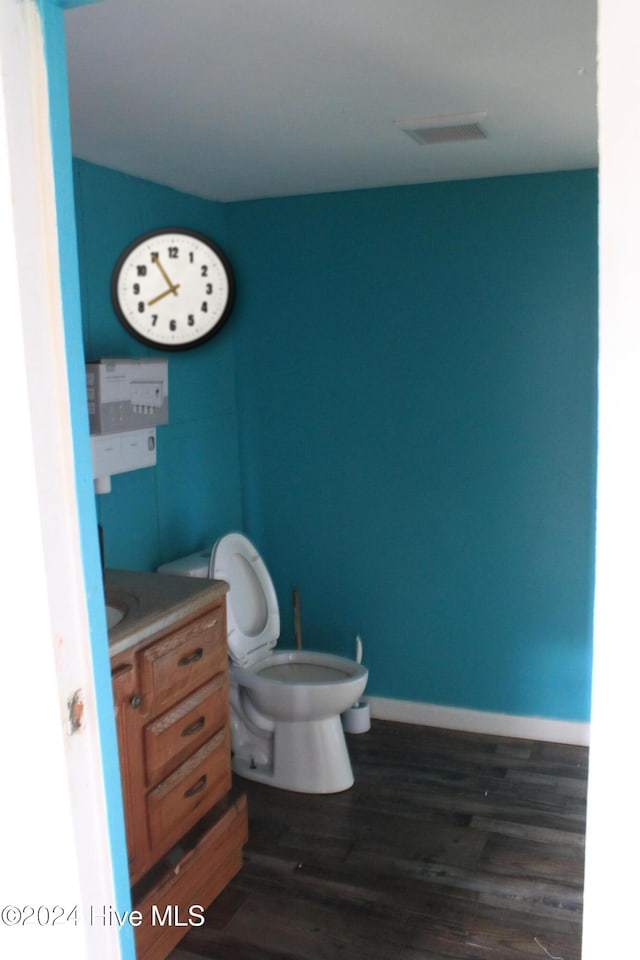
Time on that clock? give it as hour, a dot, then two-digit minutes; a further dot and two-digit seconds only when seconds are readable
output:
7.55
